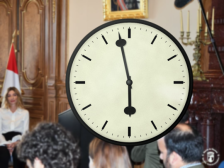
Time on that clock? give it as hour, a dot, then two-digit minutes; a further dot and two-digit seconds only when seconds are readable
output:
5.58
